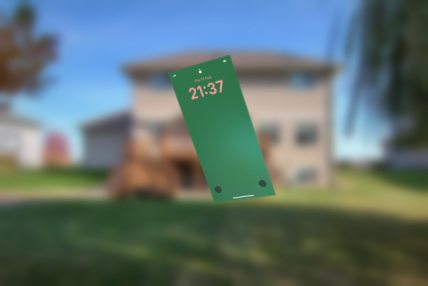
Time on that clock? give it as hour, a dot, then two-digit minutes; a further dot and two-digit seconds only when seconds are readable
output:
21.37
